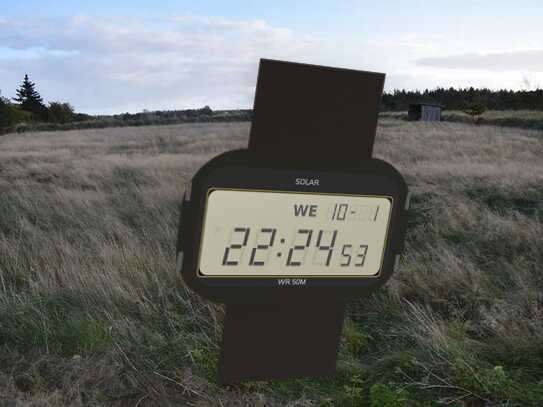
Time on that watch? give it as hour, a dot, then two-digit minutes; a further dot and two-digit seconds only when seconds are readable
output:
22.24.53
